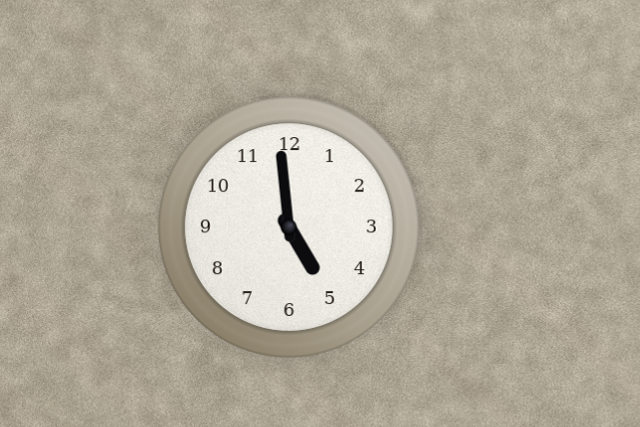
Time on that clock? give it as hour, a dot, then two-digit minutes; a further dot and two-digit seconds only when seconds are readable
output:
4.59
